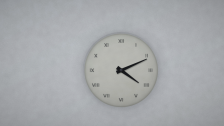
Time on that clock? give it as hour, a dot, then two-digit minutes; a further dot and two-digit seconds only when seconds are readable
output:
4.11
